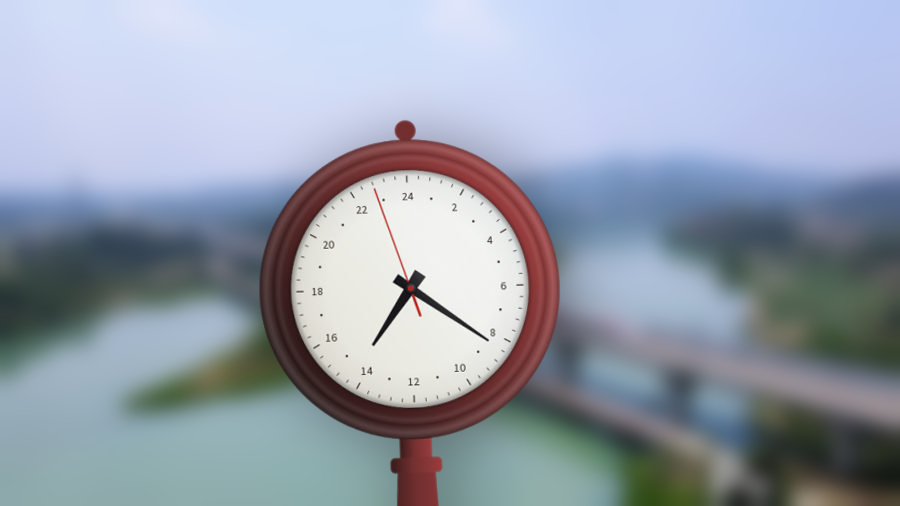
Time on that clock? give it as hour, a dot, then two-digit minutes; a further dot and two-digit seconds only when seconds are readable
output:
14.20.57
